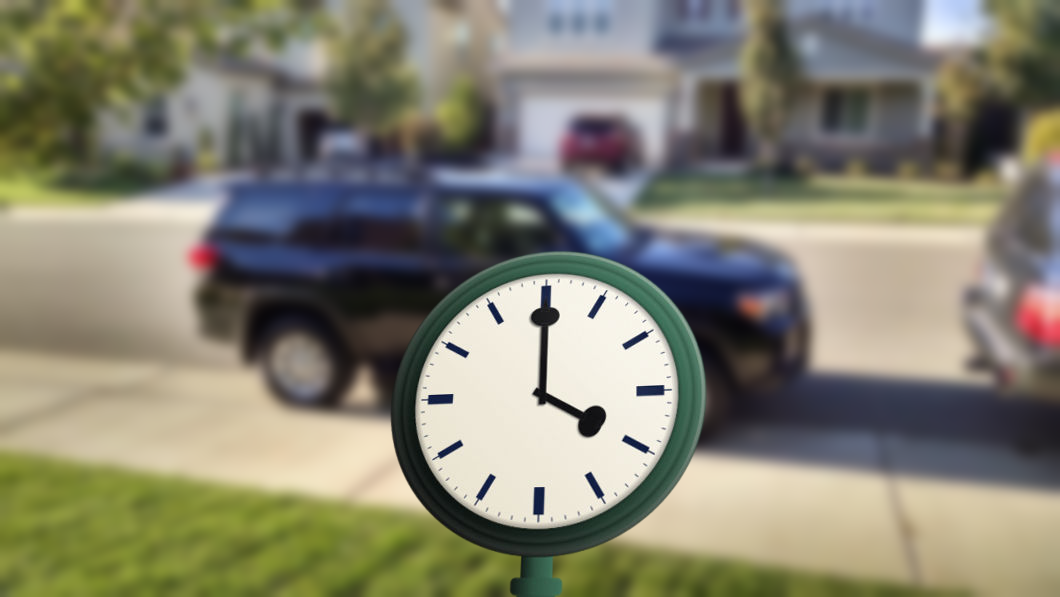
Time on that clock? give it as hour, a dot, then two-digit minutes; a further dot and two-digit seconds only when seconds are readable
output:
4.00
